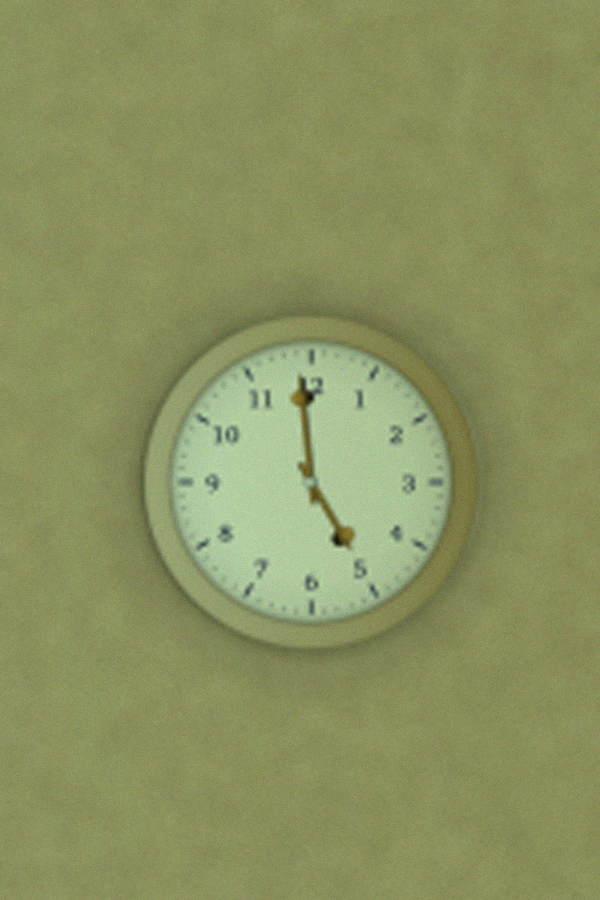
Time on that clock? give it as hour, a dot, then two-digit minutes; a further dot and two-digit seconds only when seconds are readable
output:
4.59
